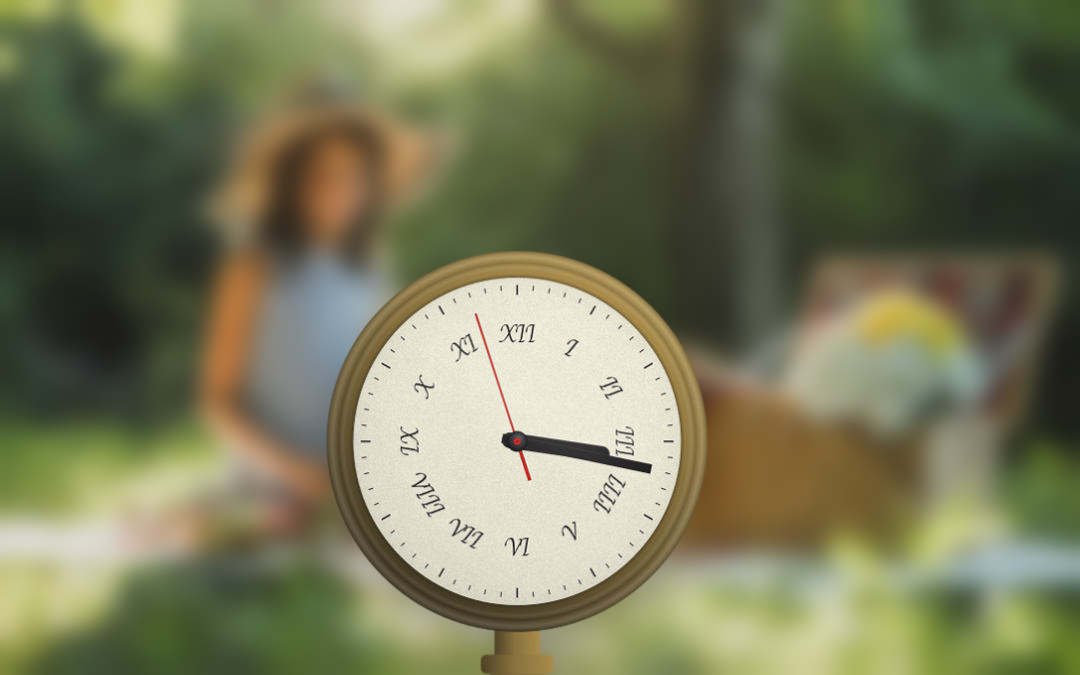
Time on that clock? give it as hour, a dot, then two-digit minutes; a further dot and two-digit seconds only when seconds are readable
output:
3.16.57
